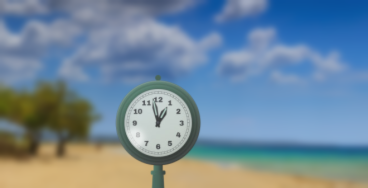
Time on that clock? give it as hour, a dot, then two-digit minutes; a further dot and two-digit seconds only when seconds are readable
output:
12.58
